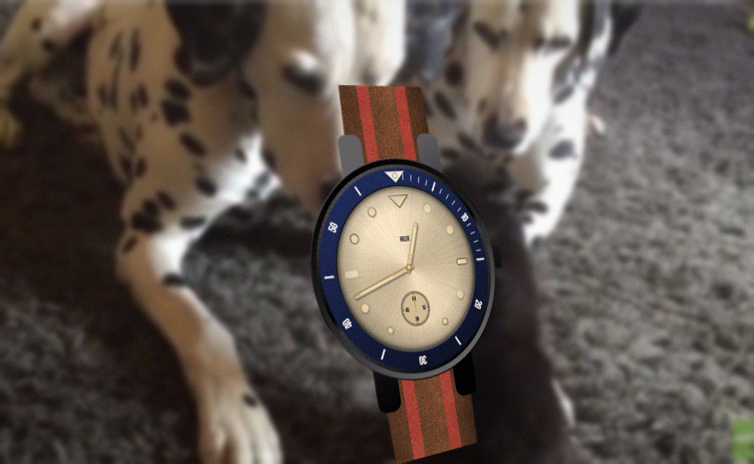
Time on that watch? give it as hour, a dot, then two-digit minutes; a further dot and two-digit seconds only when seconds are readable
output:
12.42
